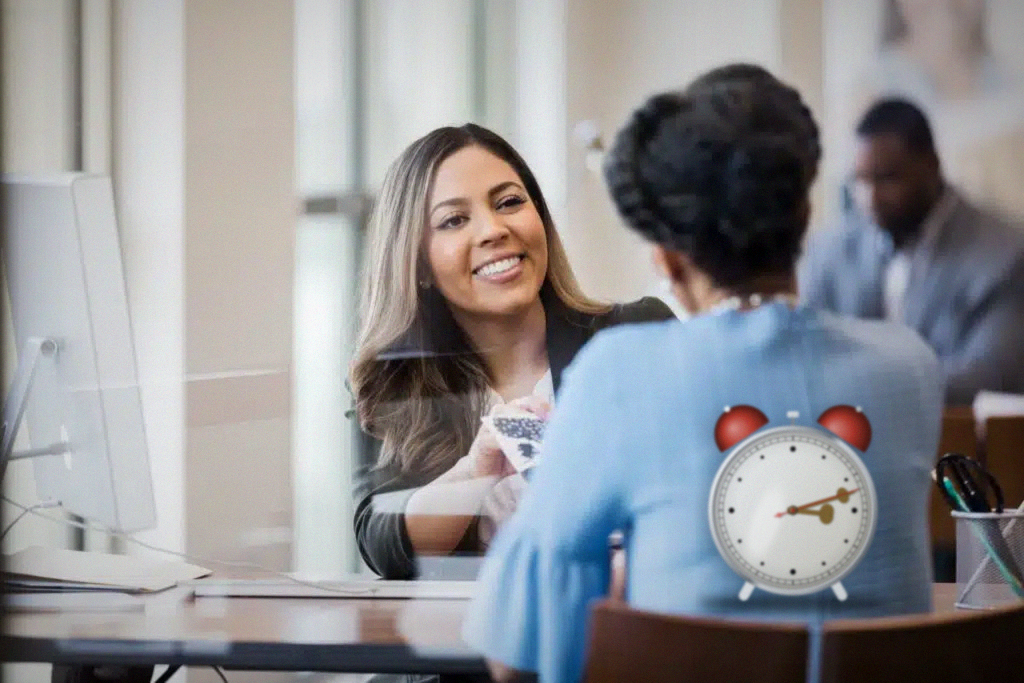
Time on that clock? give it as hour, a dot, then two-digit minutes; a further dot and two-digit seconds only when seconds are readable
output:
3.12.12
